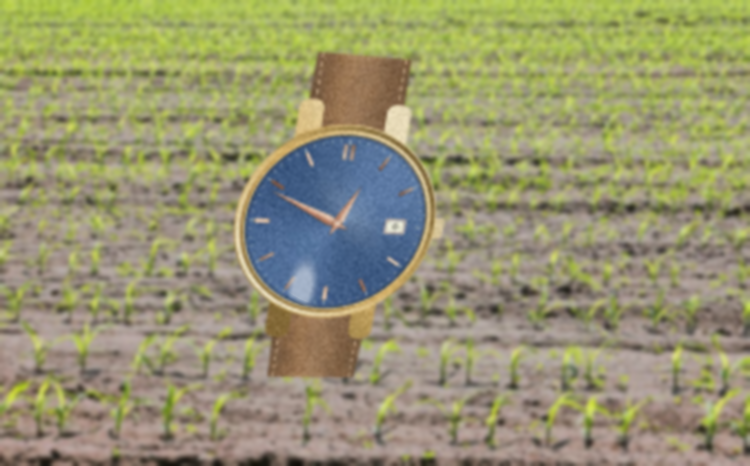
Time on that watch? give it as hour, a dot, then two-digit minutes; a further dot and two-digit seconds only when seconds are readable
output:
12.49
